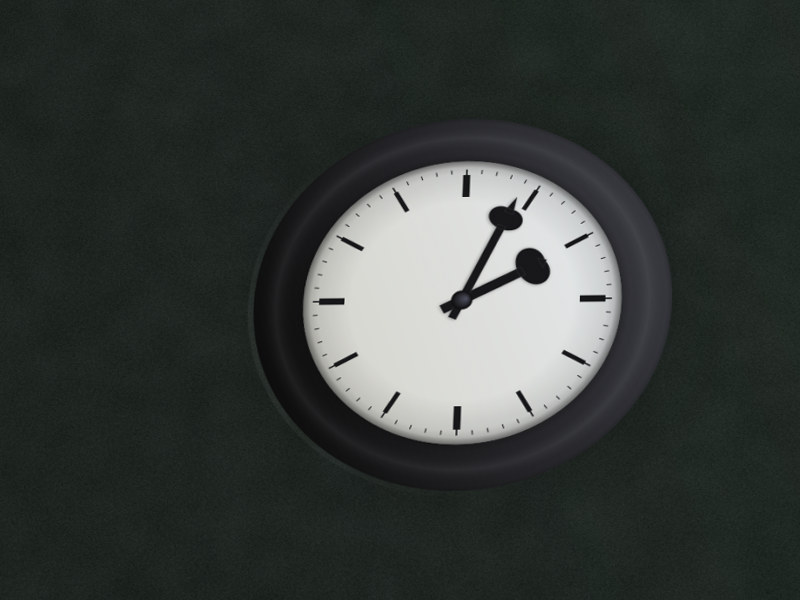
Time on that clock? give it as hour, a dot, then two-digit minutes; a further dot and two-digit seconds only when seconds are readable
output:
2.04
